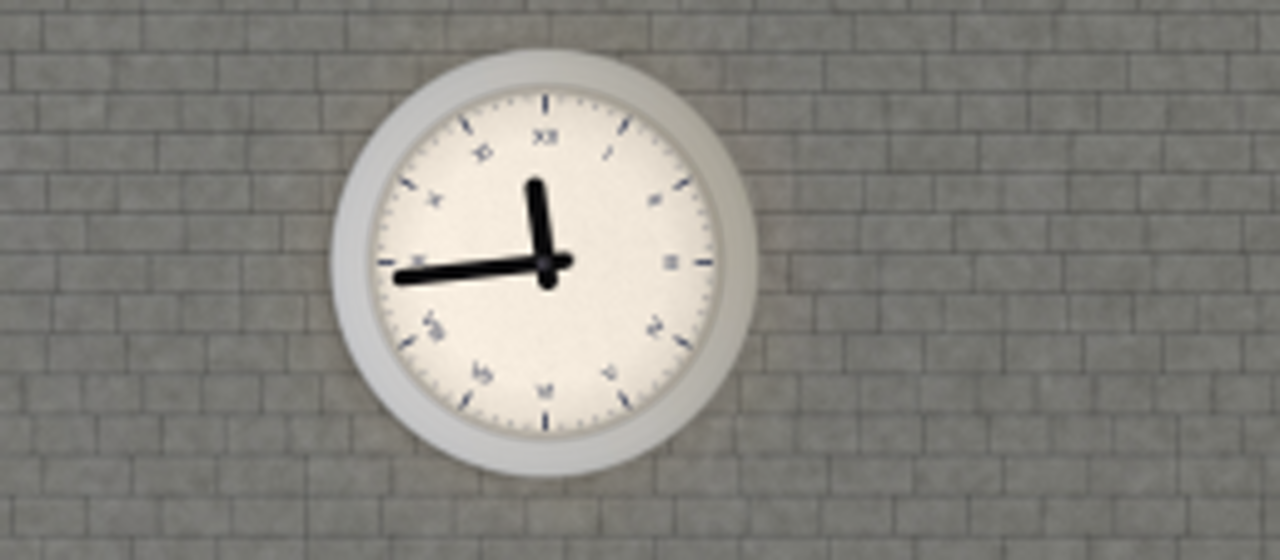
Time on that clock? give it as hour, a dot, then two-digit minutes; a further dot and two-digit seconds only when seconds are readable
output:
11.44
